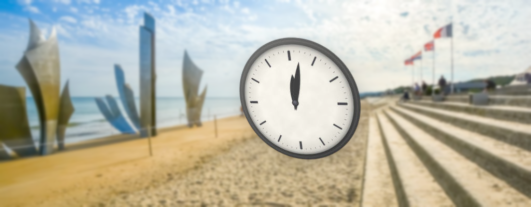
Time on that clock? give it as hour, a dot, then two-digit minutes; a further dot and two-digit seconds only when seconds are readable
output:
12.02
